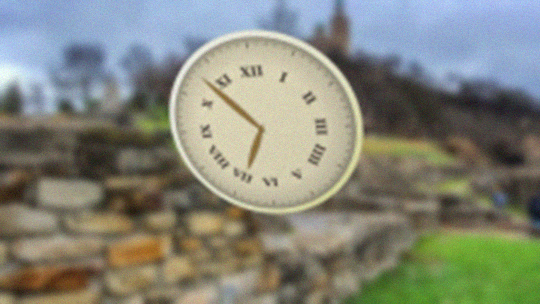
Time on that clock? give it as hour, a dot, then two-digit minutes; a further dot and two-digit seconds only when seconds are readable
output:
6.53
